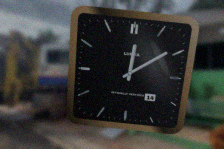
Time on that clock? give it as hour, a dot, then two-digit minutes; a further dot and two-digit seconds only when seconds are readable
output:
12.09
